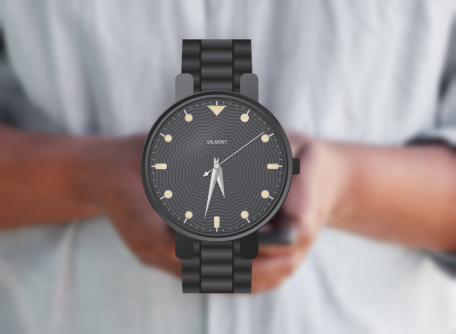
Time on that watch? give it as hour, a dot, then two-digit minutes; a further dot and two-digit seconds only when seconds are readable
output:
5.32.09
